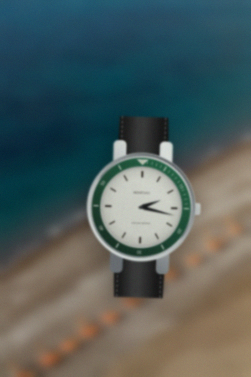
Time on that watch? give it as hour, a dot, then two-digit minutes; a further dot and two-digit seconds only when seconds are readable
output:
2.17
